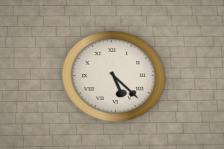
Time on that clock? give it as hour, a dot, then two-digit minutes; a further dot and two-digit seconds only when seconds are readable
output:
5.23
